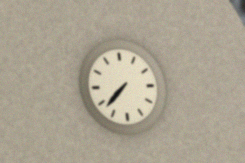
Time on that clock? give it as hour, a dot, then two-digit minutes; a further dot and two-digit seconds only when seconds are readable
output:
7.38
